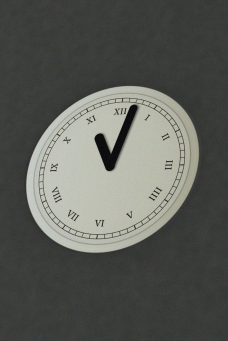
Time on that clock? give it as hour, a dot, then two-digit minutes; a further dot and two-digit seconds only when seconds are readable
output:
11.02
